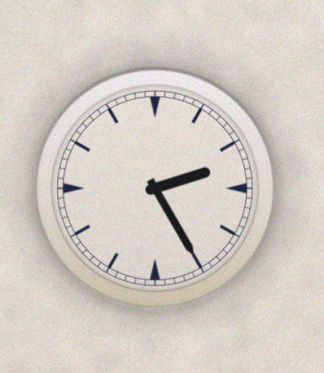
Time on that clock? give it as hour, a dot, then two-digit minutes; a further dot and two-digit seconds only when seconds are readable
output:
2.25
